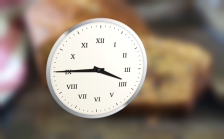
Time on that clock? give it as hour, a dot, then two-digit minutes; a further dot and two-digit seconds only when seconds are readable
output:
3.45
